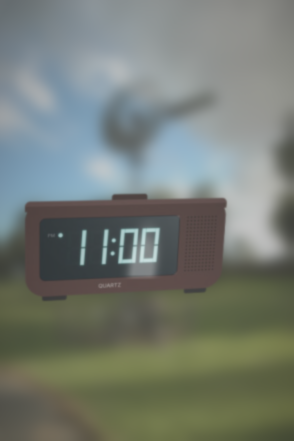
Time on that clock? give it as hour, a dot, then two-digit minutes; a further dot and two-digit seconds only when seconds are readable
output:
11.00
